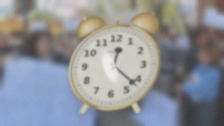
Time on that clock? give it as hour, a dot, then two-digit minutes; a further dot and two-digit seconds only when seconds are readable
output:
12.22
